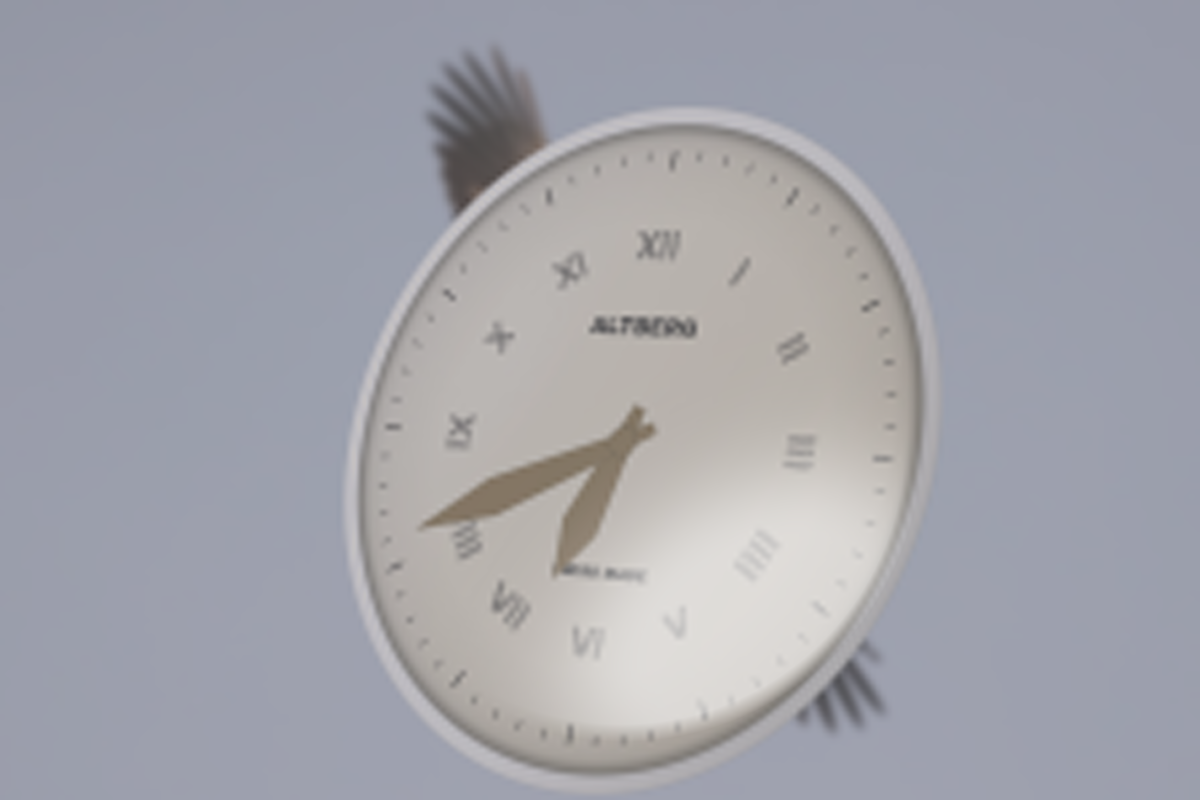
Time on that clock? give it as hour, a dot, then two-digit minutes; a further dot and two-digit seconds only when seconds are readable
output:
6.41
